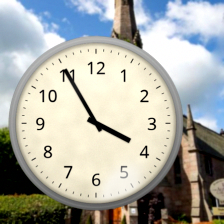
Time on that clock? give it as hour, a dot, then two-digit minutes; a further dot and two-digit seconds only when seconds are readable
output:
3.55
